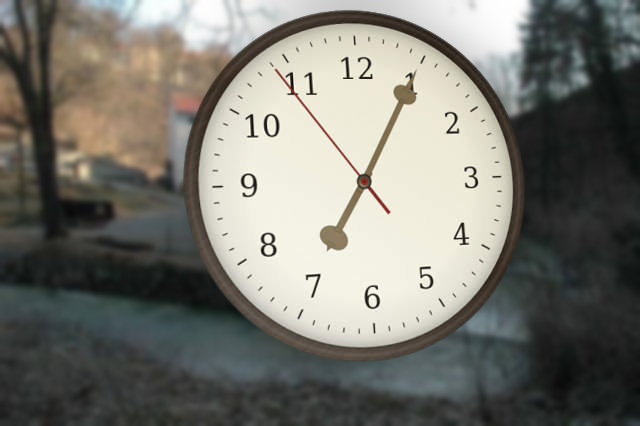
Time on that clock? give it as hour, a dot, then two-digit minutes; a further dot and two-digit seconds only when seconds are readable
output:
7.04.54
